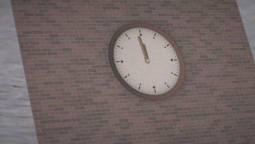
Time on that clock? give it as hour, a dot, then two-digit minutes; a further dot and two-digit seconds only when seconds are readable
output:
11.59
